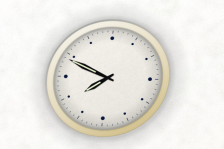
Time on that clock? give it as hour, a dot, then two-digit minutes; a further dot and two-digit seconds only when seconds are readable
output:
7.49
